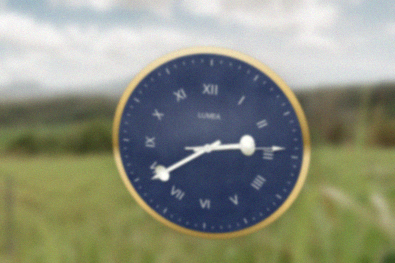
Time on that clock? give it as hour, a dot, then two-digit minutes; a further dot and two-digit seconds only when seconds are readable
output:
2.39.14
